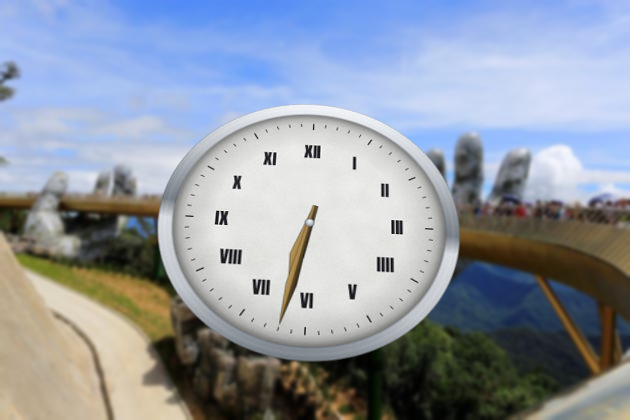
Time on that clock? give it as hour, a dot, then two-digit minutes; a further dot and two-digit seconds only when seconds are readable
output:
6.32
